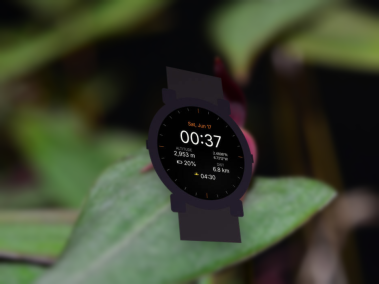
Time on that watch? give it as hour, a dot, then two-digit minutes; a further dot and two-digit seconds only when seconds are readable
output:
0.37
